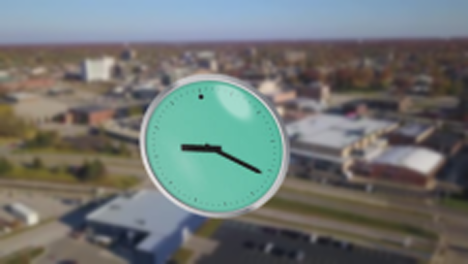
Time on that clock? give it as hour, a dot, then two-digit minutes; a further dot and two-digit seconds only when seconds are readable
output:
9.21
